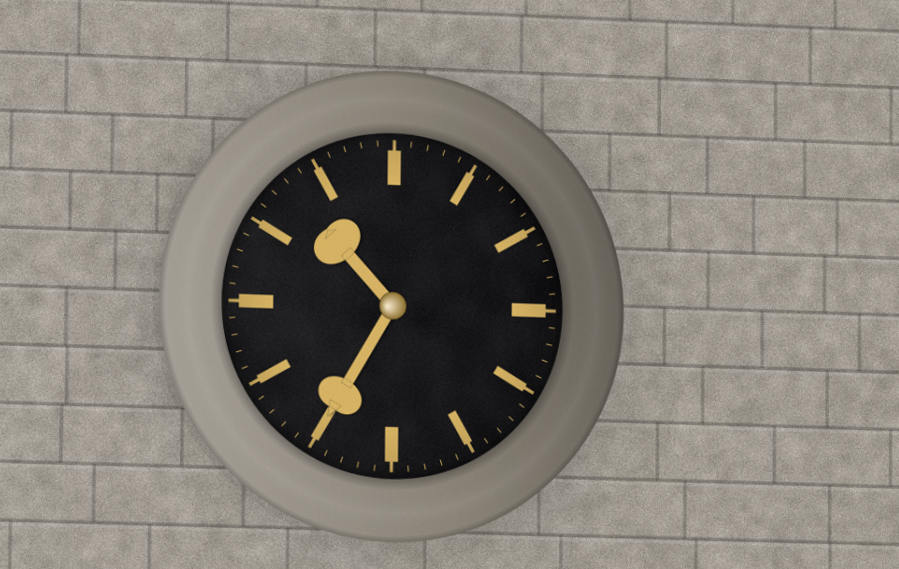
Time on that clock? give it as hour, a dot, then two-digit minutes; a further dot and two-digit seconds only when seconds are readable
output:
10.35
